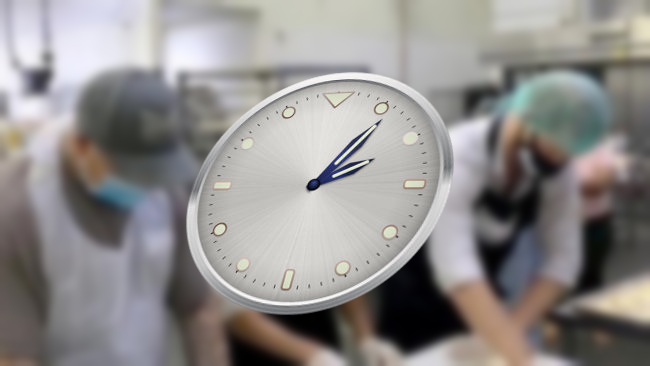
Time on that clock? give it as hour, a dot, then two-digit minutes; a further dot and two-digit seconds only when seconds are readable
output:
2.06
